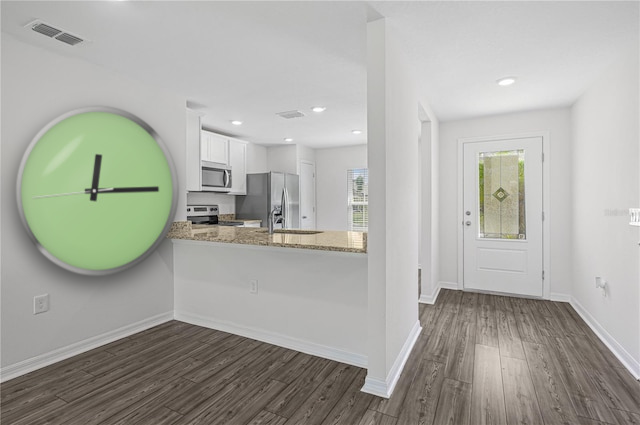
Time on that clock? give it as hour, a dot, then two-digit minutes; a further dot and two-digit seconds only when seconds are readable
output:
12.14.44
